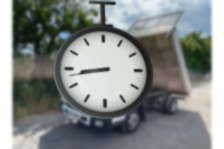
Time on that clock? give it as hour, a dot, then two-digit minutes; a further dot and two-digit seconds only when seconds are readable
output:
8.43
